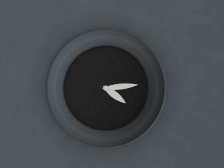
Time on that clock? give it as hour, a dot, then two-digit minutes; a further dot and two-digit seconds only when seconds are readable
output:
4.14
